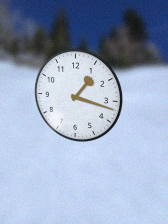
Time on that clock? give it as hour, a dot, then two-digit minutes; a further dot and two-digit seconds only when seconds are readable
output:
1.17
